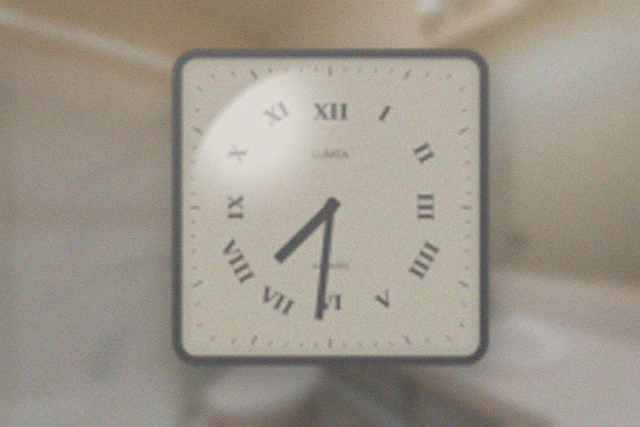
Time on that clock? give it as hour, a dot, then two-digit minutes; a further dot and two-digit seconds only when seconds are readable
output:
7.31
